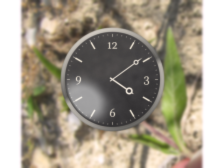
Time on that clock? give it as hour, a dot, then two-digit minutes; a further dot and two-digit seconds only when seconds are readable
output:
4.09
